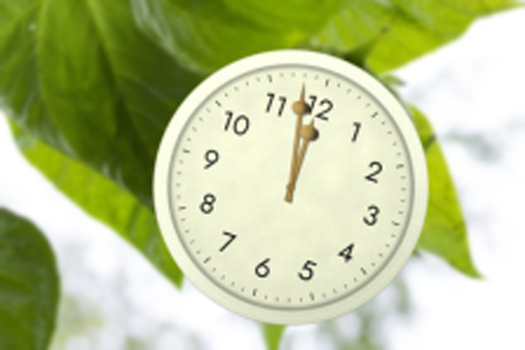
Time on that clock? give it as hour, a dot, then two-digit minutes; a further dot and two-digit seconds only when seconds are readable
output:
11.58
